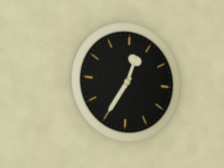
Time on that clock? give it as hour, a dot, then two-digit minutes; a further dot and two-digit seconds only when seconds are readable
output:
12.35
